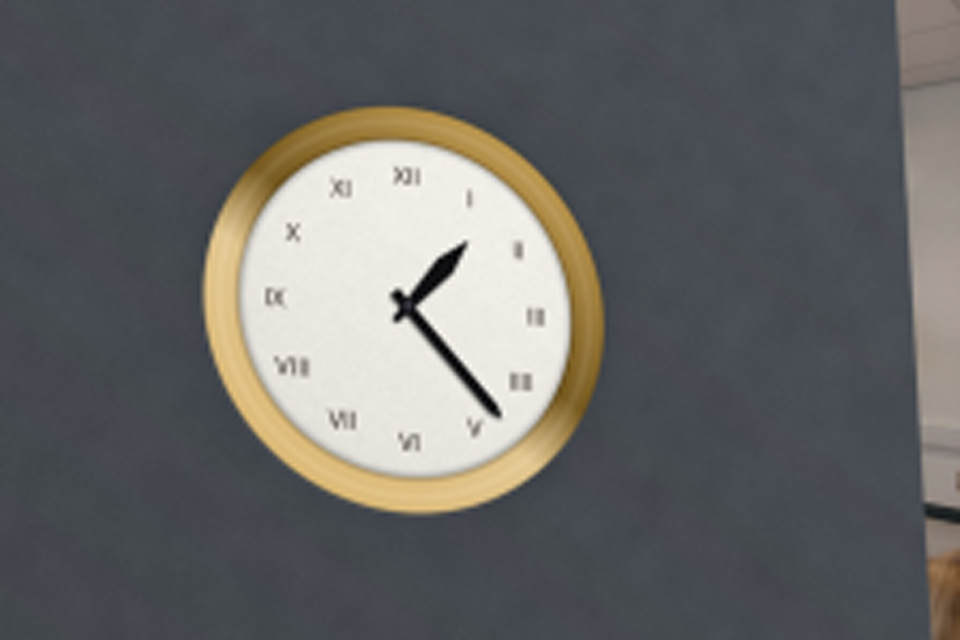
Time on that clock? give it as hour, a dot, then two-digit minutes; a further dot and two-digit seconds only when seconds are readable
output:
1.23
